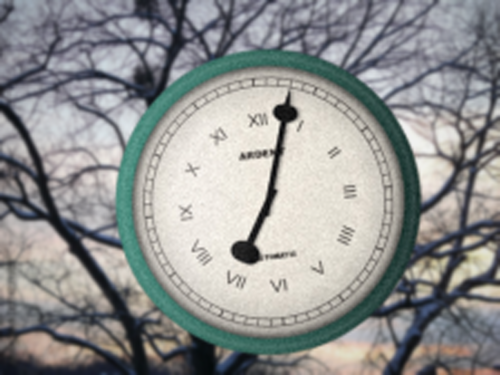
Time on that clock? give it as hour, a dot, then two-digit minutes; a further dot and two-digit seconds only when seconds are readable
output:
7.03
